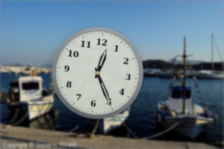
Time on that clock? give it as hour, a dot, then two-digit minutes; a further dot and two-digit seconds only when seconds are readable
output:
12.25
